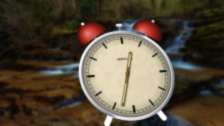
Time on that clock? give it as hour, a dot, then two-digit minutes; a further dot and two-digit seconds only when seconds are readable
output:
12.33
